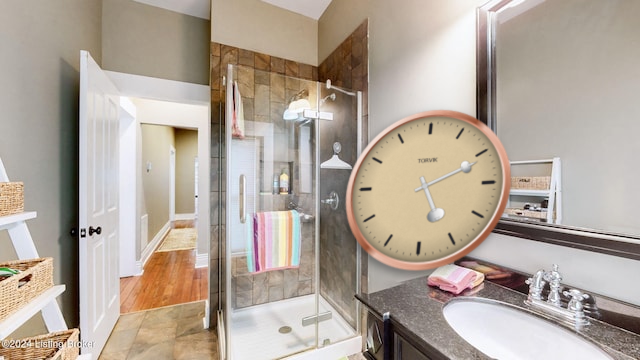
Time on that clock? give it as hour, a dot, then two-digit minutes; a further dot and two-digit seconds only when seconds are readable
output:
5.11
